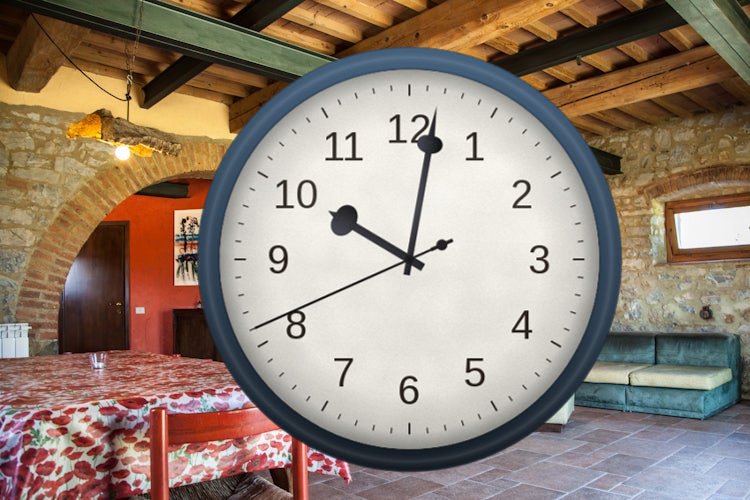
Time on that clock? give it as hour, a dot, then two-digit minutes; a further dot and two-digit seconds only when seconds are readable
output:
10.01.41
